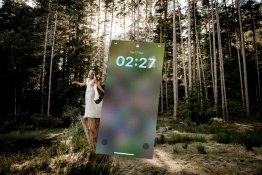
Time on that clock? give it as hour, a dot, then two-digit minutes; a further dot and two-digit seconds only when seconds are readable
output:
2.27
